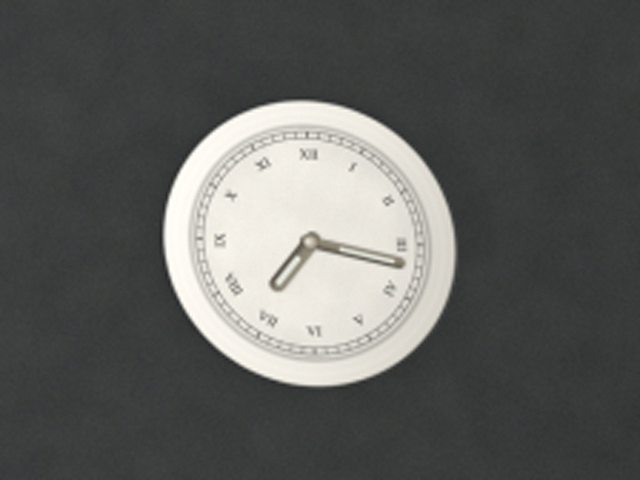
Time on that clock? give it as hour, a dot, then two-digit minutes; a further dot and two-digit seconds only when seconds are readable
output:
7.17
